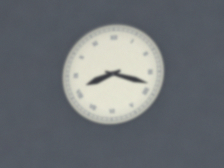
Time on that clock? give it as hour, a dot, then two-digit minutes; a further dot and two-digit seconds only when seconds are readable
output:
8.18
